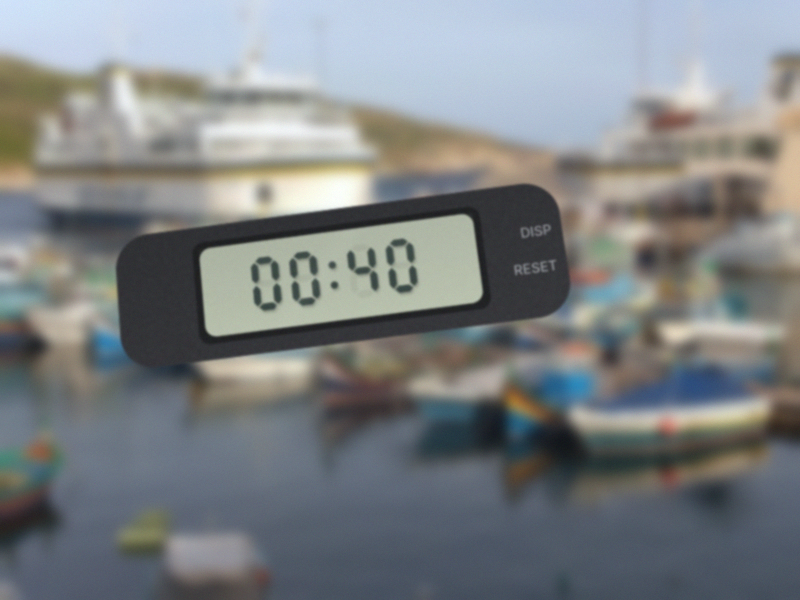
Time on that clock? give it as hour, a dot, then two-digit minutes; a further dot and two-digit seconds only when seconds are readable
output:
0.40
